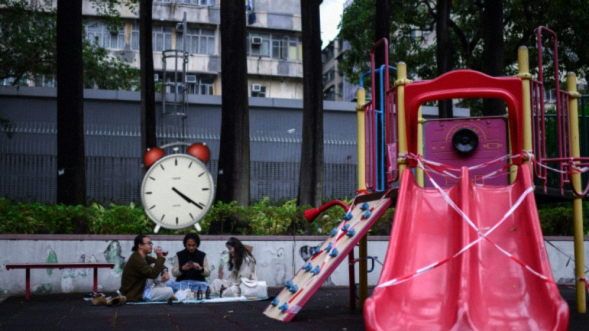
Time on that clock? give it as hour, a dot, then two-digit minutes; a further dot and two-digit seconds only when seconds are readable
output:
4.21
